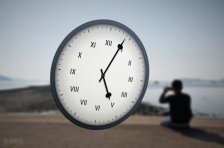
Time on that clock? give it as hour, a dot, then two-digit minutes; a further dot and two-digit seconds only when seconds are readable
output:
5.04
